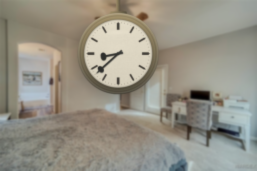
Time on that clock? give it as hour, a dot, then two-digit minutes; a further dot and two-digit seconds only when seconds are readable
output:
8.38
